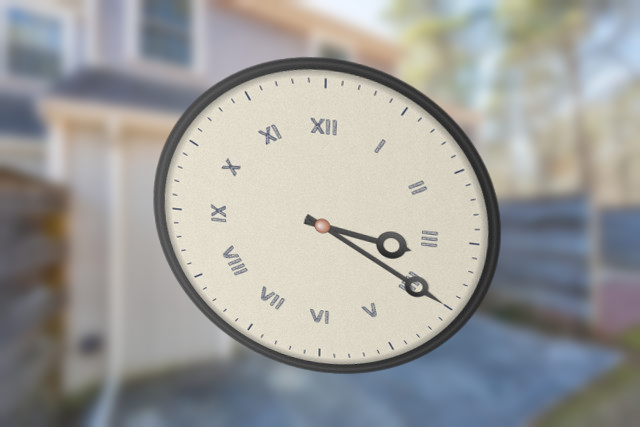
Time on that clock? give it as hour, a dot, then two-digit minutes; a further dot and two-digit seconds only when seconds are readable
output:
3.20
